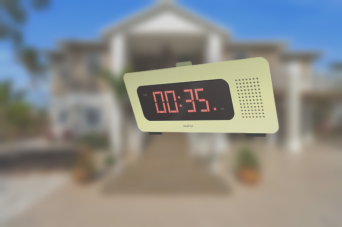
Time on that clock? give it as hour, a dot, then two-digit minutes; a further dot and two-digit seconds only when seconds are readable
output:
0.35
